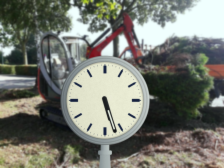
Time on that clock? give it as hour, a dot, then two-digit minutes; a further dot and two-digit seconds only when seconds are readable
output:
5.27
